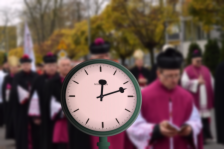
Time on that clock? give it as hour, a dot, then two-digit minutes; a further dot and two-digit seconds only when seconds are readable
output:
12.12
